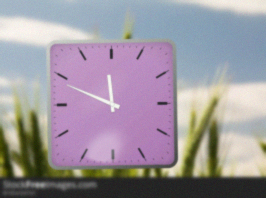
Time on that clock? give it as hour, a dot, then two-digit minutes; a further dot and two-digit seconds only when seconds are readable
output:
11.49
